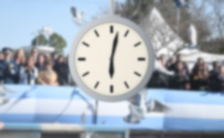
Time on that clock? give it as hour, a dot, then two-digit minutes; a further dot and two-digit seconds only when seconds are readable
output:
6.02
